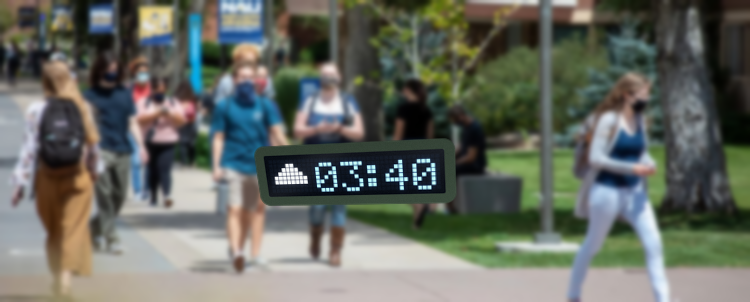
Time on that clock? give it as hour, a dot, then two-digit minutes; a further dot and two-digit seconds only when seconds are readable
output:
3.40
